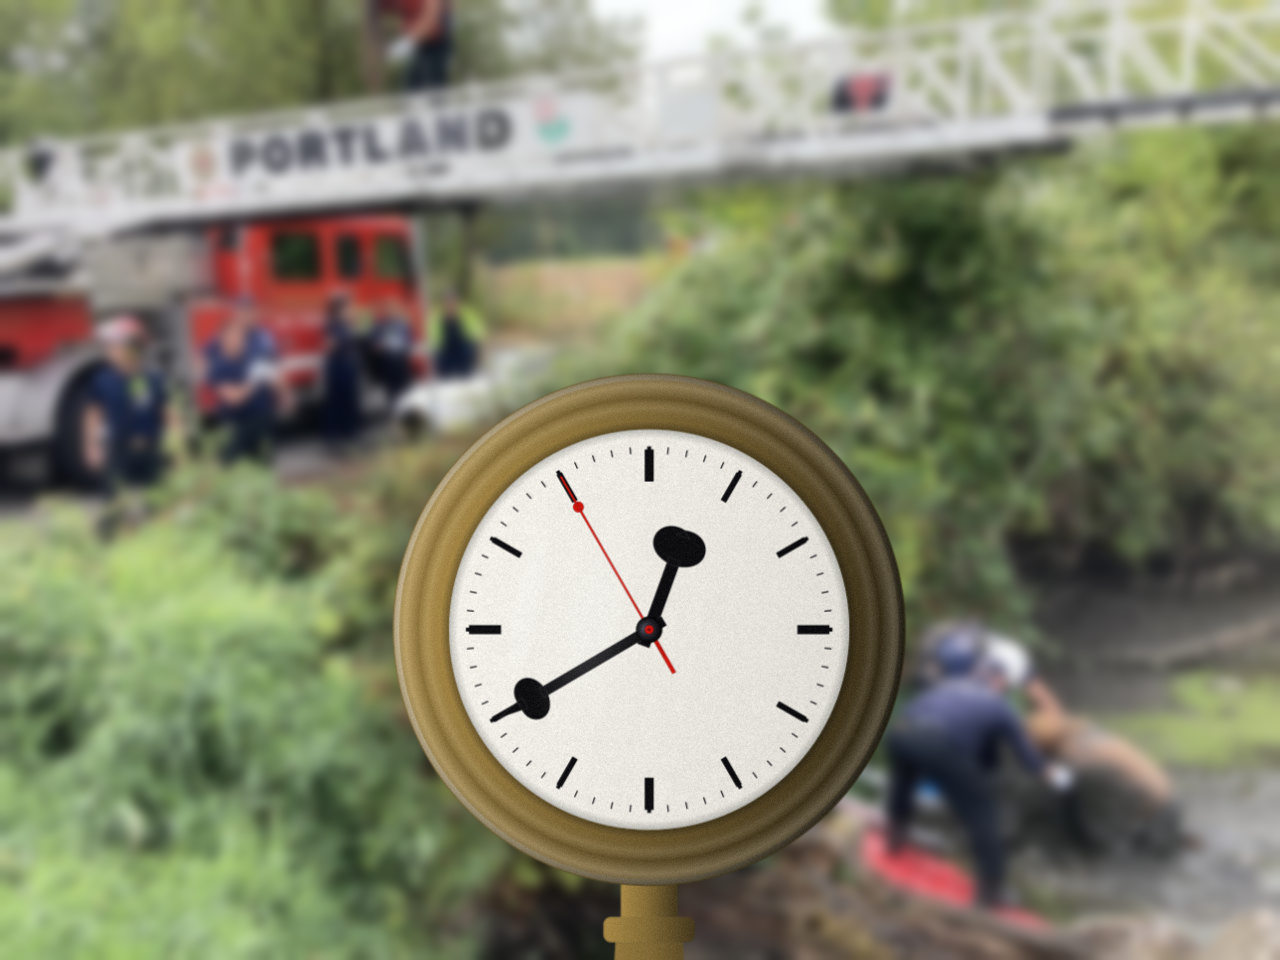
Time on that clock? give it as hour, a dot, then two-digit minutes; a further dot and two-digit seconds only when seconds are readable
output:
12.39.55
